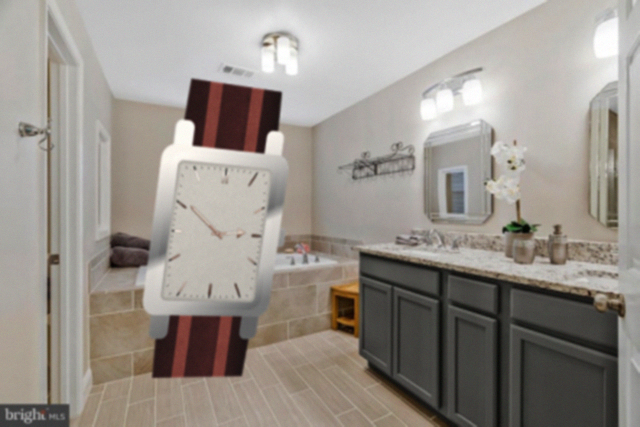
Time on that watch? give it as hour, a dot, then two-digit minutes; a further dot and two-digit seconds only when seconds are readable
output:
2.51
